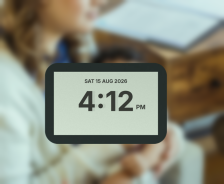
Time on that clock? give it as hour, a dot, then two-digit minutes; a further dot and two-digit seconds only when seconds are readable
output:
4.12
